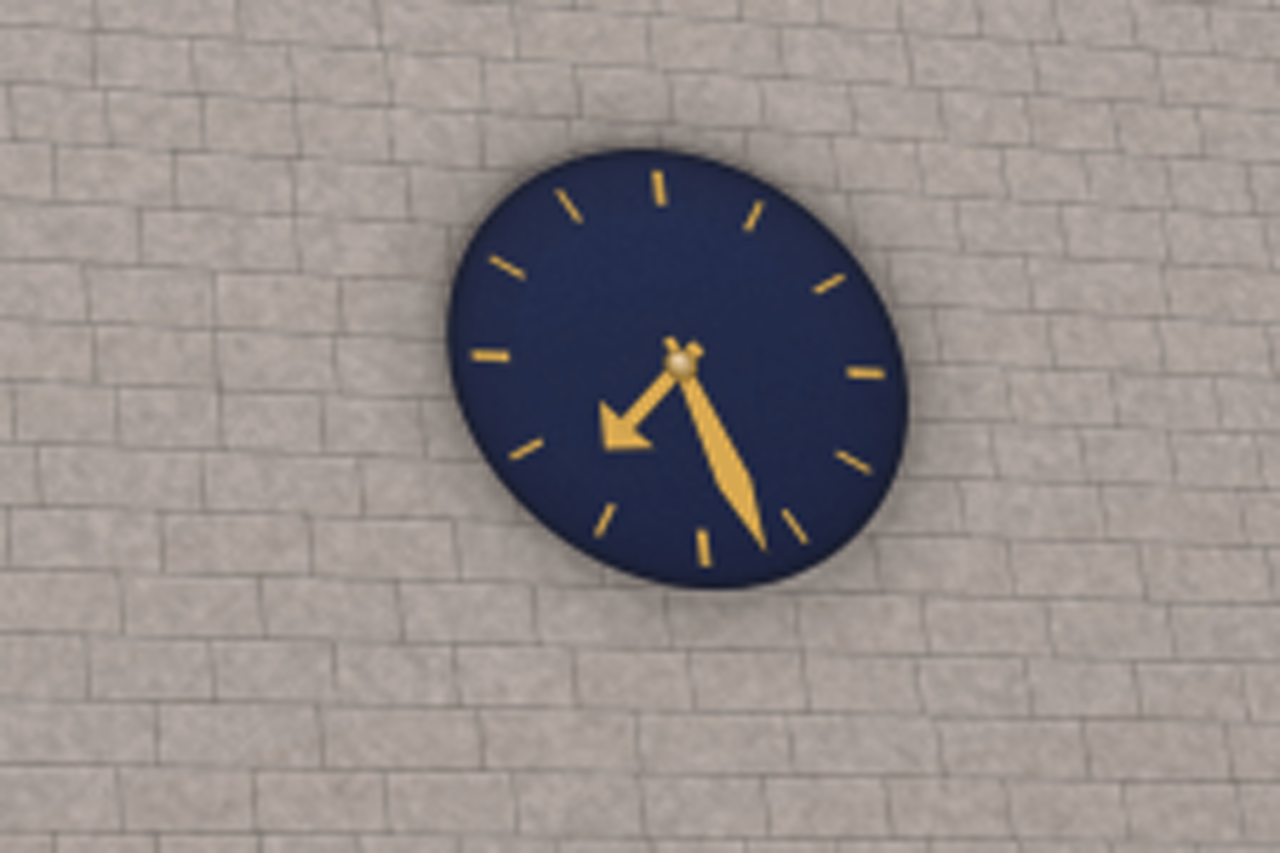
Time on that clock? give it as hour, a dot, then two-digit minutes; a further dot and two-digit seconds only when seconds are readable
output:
7.27
